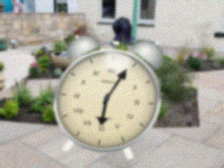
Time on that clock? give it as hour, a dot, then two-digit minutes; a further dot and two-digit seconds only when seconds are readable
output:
6.04
